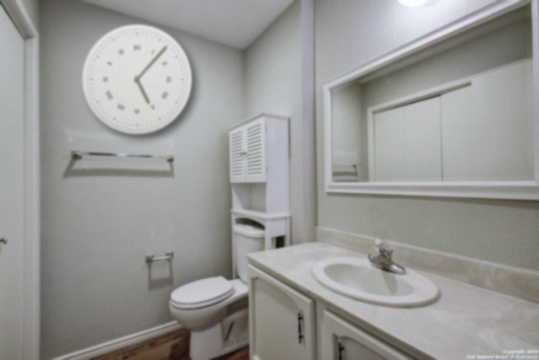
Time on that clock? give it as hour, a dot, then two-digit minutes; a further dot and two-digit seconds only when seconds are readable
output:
5.07
